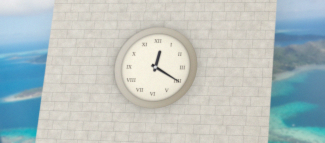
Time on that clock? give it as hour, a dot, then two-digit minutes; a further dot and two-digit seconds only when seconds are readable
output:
12.20
